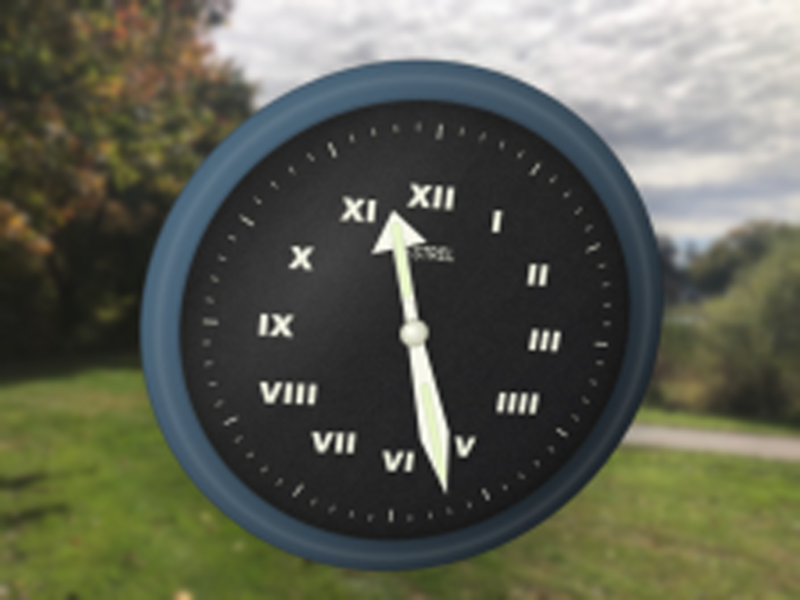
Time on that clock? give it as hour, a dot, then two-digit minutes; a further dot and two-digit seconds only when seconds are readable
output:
11.27
